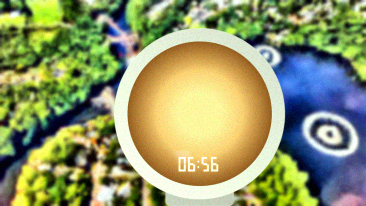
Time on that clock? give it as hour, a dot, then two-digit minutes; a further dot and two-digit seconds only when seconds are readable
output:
6.56
